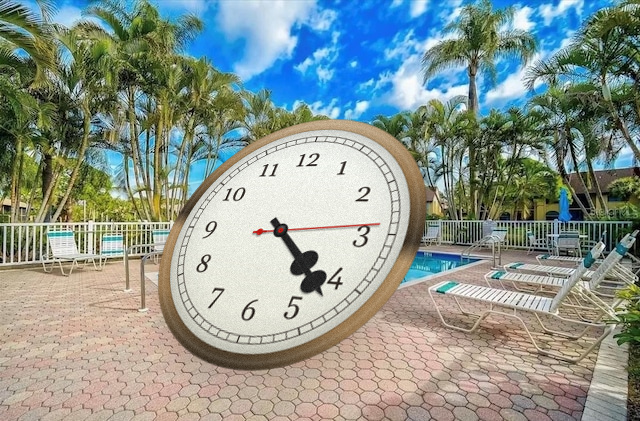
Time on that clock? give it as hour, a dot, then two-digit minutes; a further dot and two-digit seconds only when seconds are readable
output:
4.22.14
